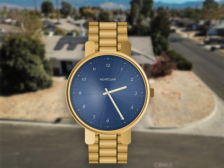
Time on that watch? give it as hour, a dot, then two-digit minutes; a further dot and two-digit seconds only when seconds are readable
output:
2.25
